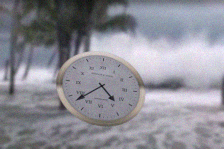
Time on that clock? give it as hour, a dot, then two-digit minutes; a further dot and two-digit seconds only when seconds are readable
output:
4.38
